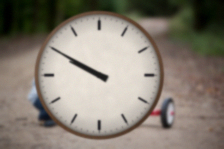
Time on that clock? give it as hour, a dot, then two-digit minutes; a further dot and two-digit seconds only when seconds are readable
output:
9.50
